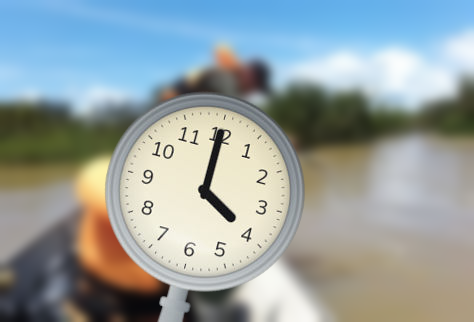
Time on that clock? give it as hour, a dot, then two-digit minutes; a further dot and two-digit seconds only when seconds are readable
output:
4.00
